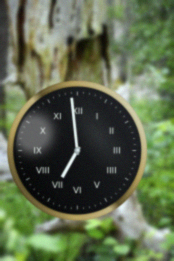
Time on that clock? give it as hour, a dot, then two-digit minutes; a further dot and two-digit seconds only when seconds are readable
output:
6.59
